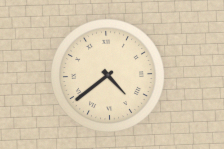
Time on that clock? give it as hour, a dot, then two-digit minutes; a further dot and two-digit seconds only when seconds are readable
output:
4.39
